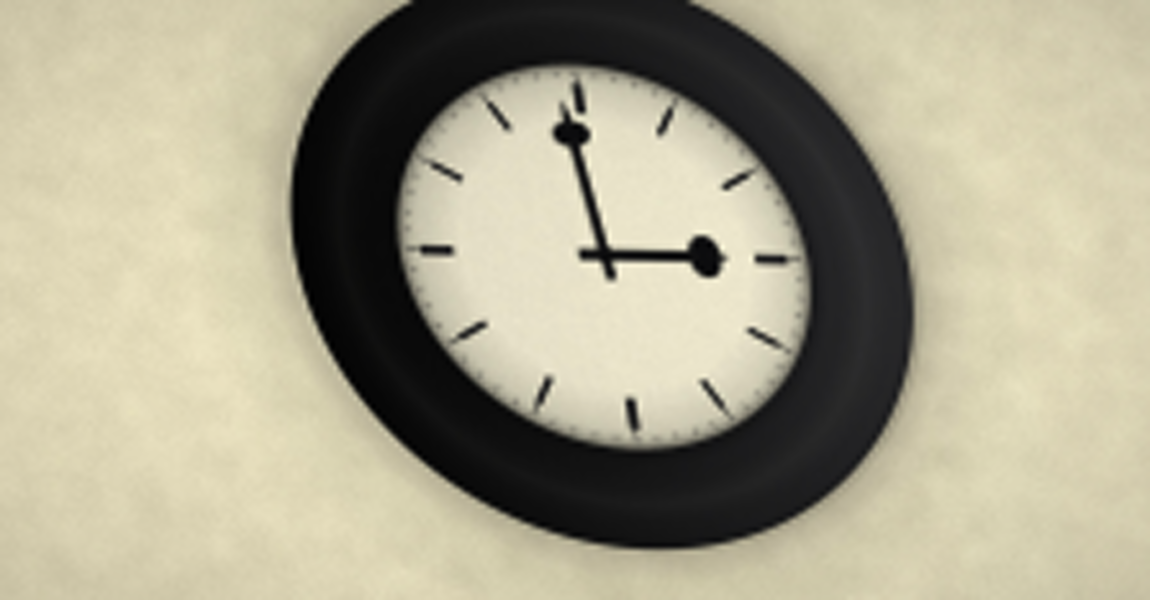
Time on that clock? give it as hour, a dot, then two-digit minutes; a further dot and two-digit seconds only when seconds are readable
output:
2.59
